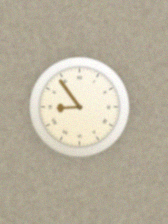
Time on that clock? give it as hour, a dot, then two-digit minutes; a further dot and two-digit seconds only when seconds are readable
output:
8.54
